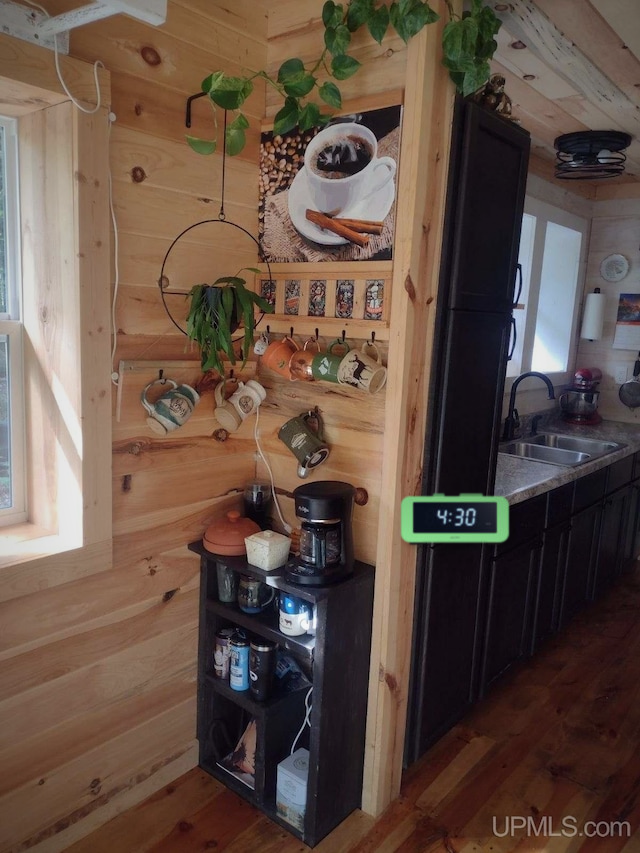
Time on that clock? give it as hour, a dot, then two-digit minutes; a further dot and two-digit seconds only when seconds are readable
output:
4.30
